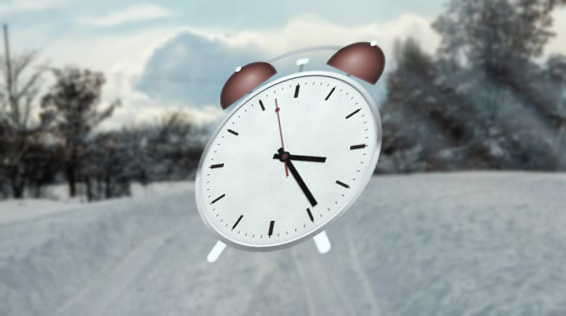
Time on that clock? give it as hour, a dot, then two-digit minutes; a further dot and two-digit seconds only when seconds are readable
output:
3.23.57
